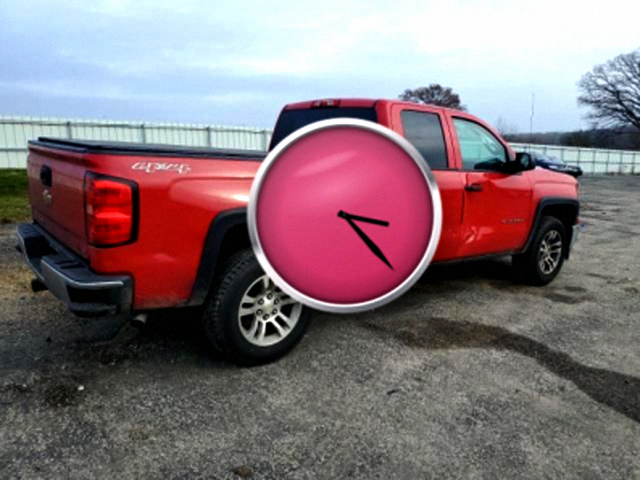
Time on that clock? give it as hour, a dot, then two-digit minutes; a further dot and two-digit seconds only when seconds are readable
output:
3.23
